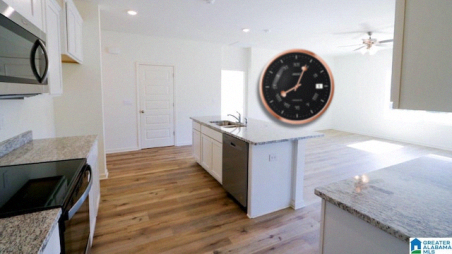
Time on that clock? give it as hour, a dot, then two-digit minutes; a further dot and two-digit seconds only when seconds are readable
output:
8.04
